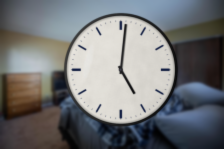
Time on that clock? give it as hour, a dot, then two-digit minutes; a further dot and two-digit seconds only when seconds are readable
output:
5.01
